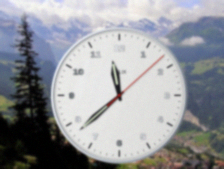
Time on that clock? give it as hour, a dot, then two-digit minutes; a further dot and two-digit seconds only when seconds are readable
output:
11.38.08
